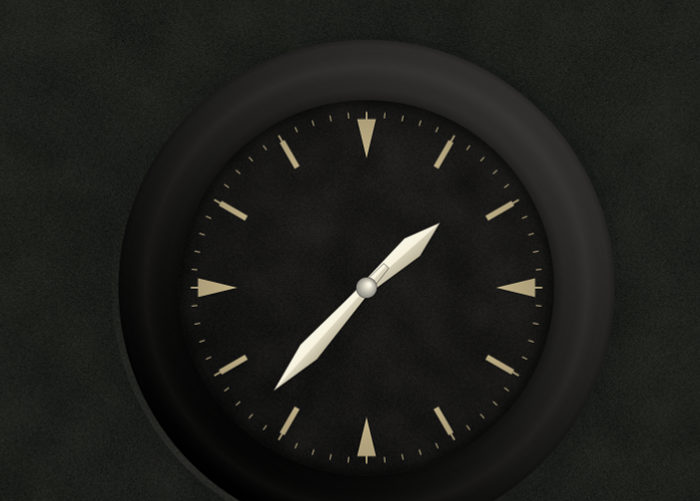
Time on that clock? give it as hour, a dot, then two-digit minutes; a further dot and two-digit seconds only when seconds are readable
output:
1.37
